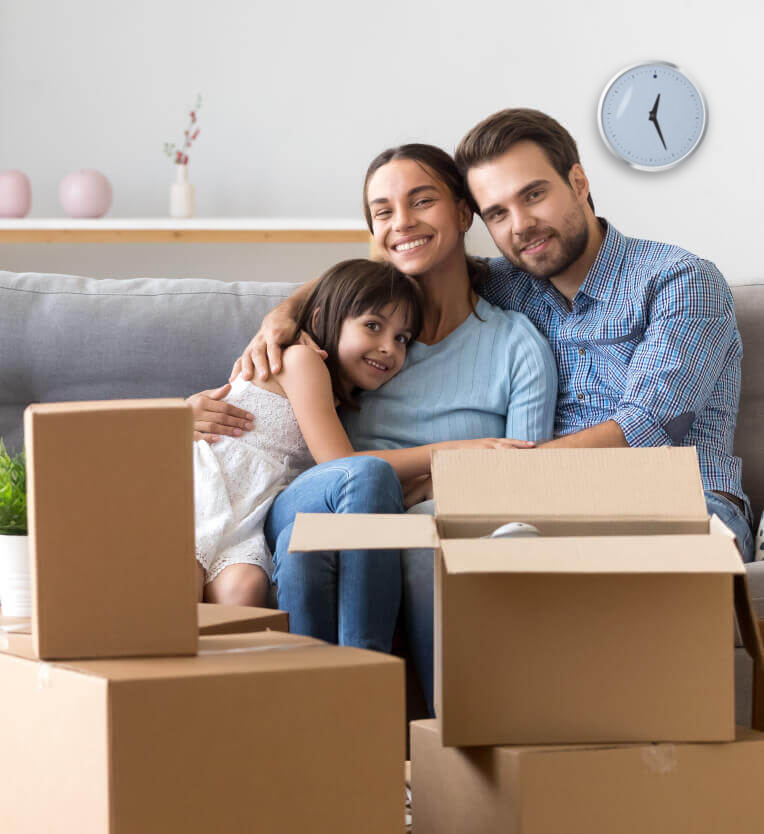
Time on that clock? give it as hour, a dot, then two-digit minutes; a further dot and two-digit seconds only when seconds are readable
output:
12.26
